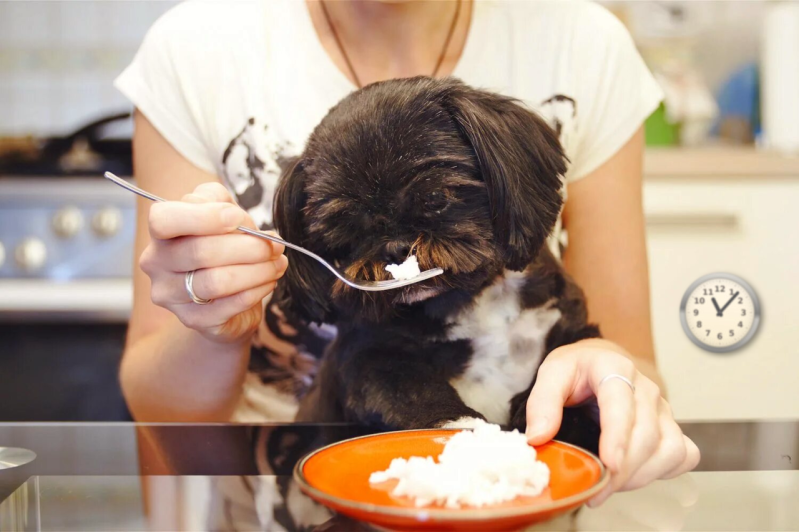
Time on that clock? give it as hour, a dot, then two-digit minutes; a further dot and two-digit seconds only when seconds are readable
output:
11.07
